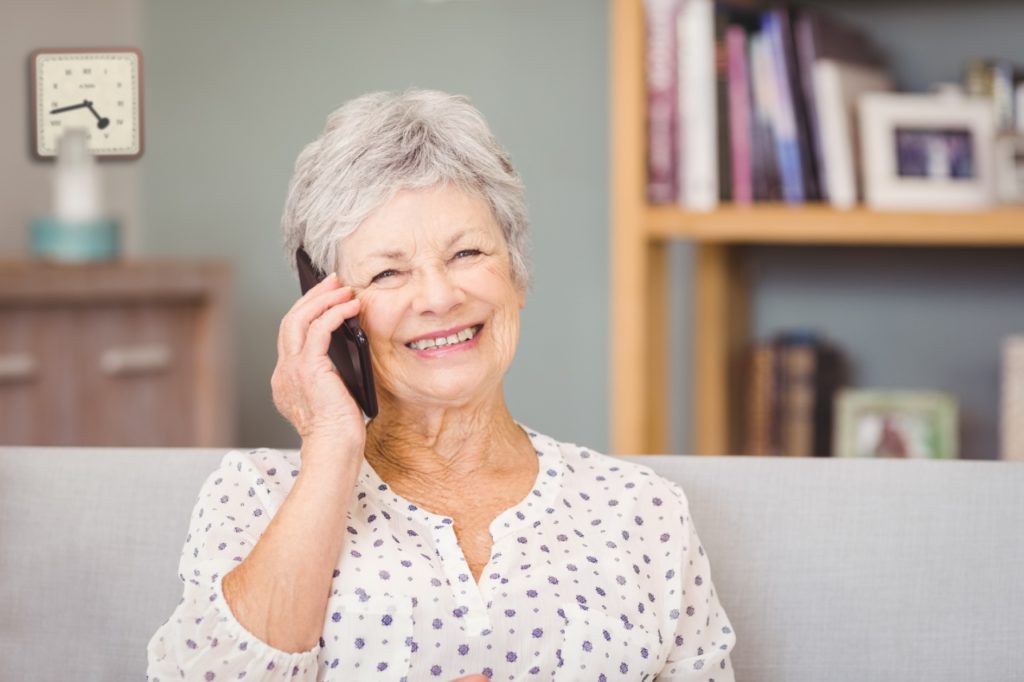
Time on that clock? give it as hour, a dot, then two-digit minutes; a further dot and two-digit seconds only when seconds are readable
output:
4.43
